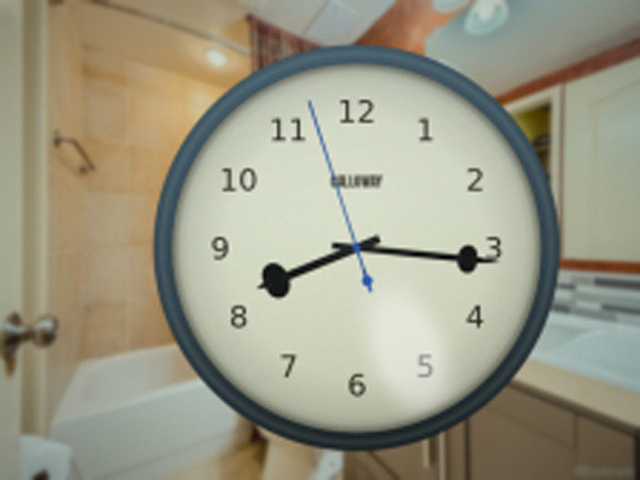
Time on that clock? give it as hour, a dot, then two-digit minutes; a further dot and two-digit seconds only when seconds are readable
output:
8.15.57
